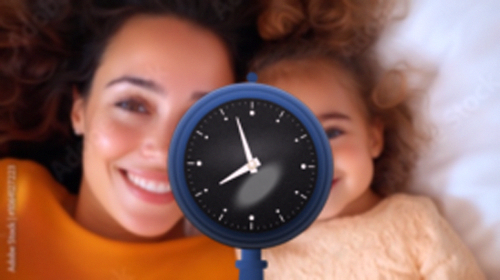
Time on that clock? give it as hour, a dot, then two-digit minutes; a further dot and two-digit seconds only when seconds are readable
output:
7.57
